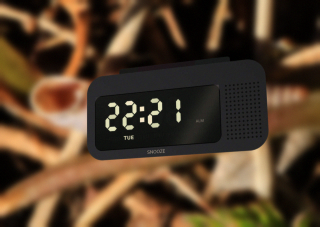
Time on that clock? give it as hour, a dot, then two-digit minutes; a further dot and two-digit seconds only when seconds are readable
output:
22.21
